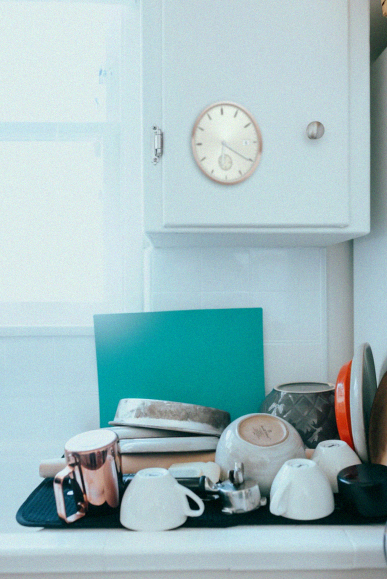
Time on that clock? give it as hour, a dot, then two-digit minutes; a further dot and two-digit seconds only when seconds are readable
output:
6.20
